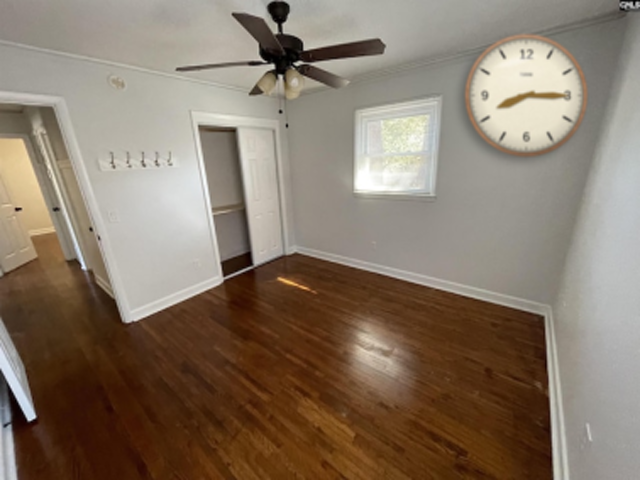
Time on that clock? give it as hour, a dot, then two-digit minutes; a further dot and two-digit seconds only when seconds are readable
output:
8.15
